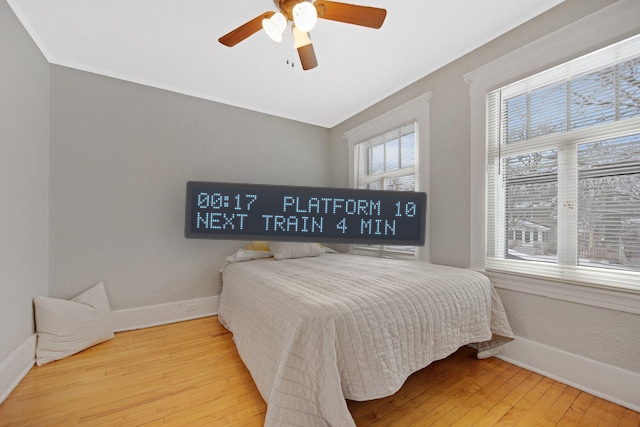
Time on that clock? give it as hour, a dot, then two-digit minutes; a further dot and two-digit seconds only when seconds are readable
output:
0.17
